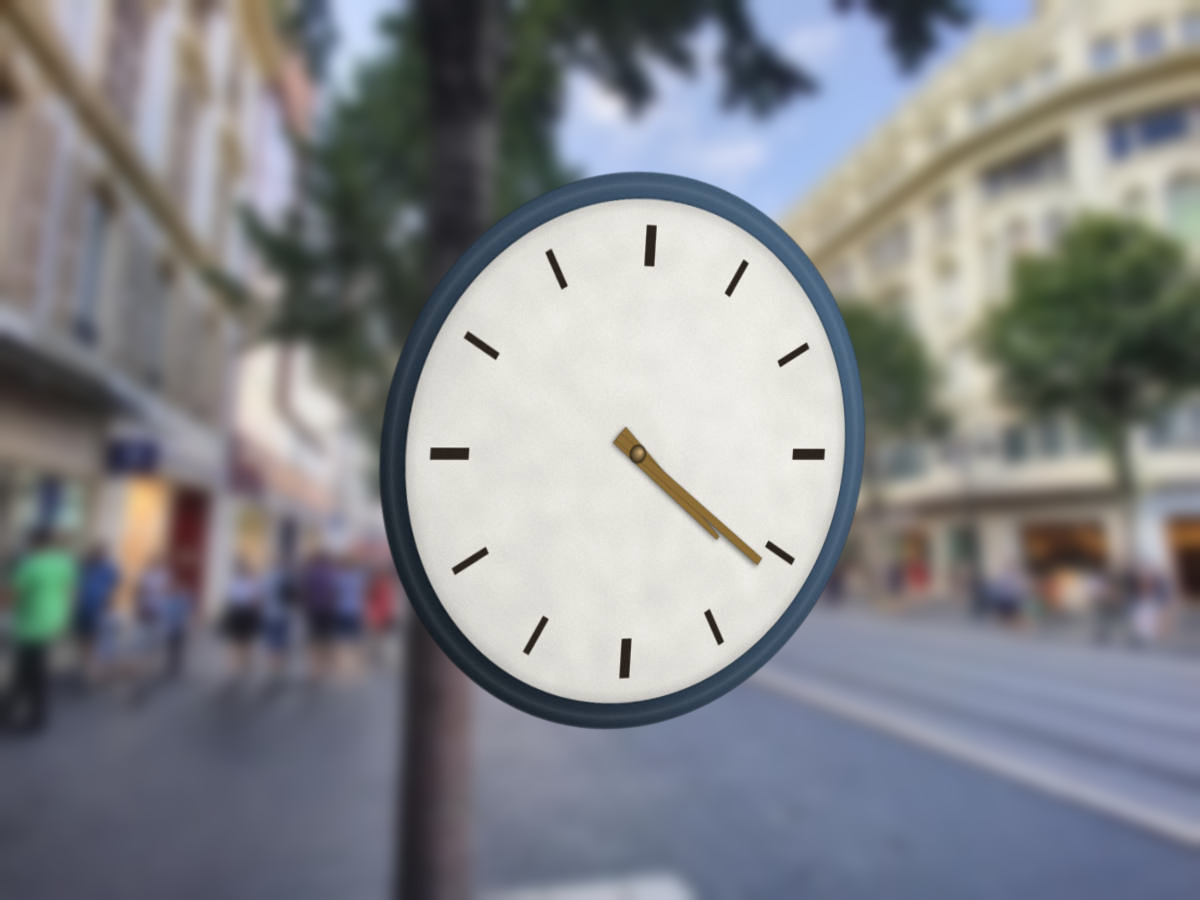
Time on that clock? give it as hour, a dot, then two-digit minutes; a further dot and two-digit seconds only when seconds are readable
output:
4.21
